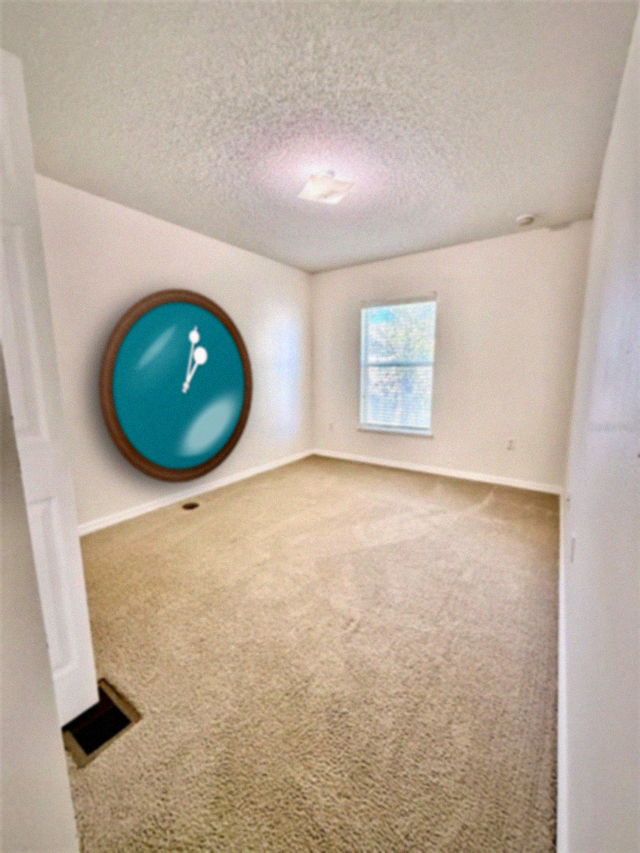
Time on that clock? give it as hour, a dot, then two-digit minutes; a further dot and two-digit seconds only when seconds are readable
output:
1.02
